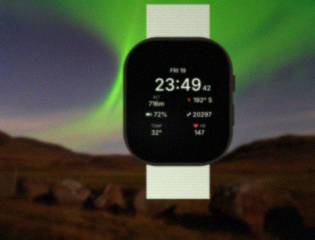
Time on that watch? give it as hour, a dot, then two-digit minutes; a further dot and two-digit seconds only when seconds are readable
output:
23.49
